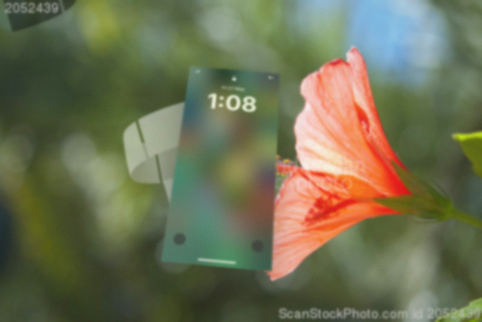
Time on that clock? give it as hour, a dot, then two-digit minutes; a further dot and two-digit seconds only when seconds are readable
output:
1.08
